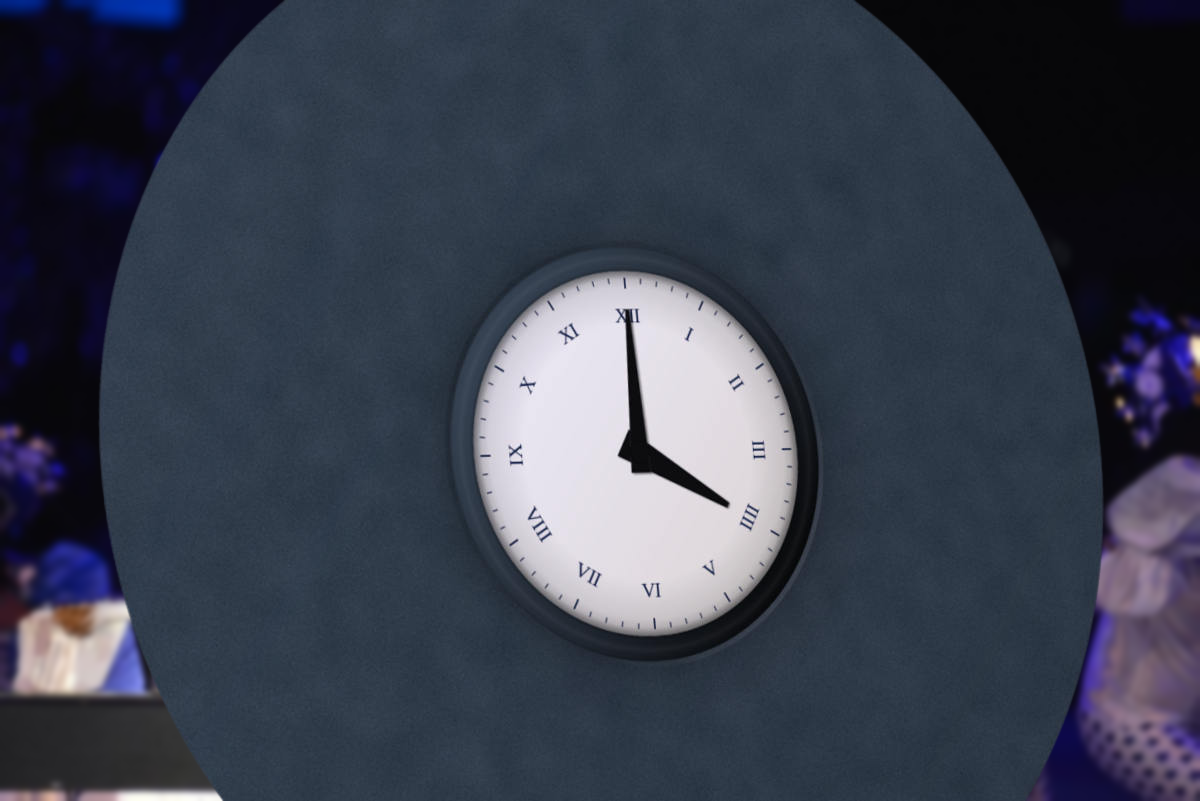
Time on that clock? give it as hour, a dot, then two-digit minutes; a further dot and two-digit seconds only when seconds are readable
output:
4.00
